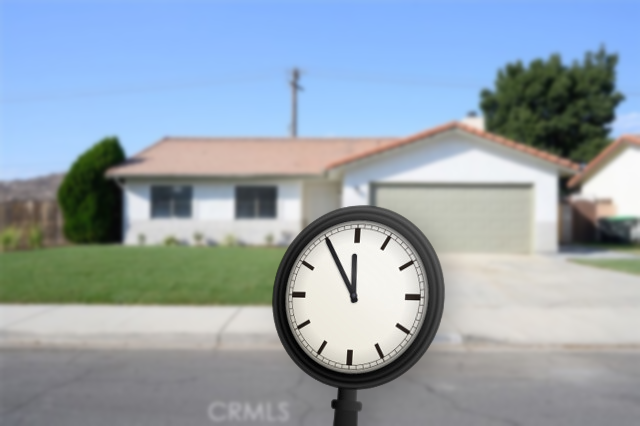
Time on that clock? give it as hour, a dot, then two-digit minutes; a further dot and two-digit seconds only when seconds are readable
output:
11.55
